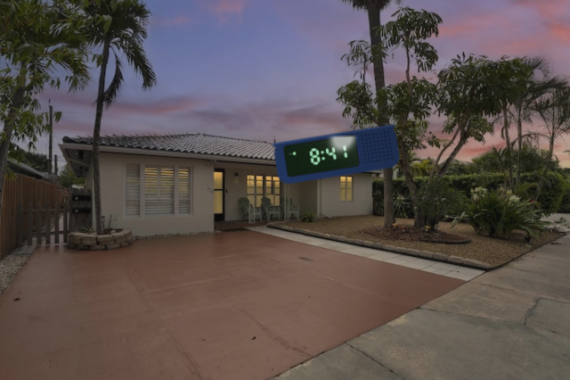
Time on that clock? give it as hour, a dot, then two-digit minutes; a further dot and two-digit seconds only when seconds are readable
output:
8.41
